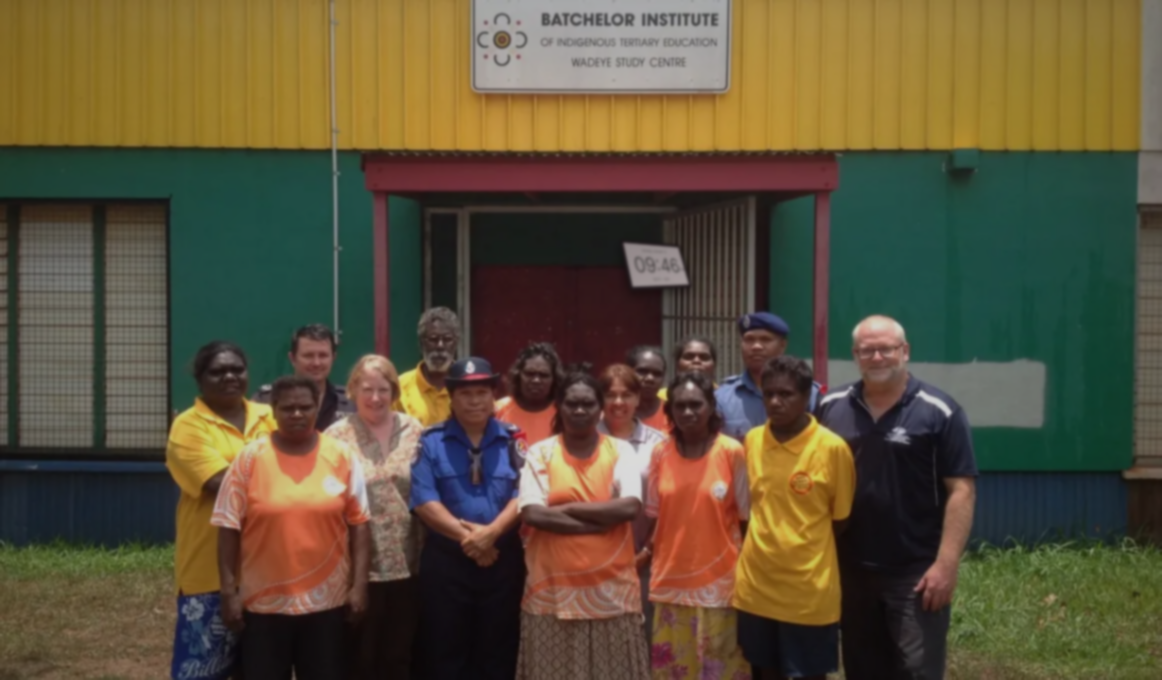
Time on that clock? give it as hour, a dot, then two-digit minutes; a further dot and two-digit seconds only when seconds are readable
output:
9.46
